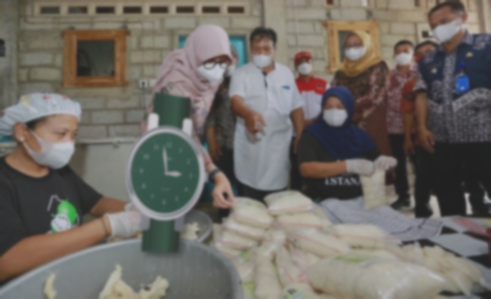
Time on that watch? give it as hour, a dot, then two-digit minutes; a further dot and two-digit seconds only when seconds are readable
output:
2.58
